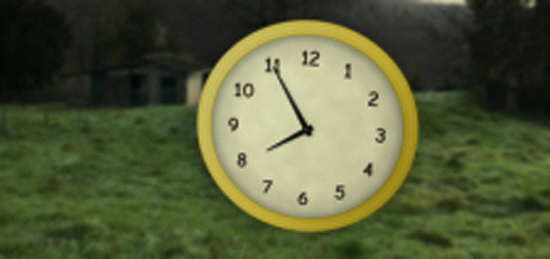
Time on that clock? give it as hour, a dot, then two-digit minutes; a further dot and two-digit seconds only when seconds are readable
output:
7.55
